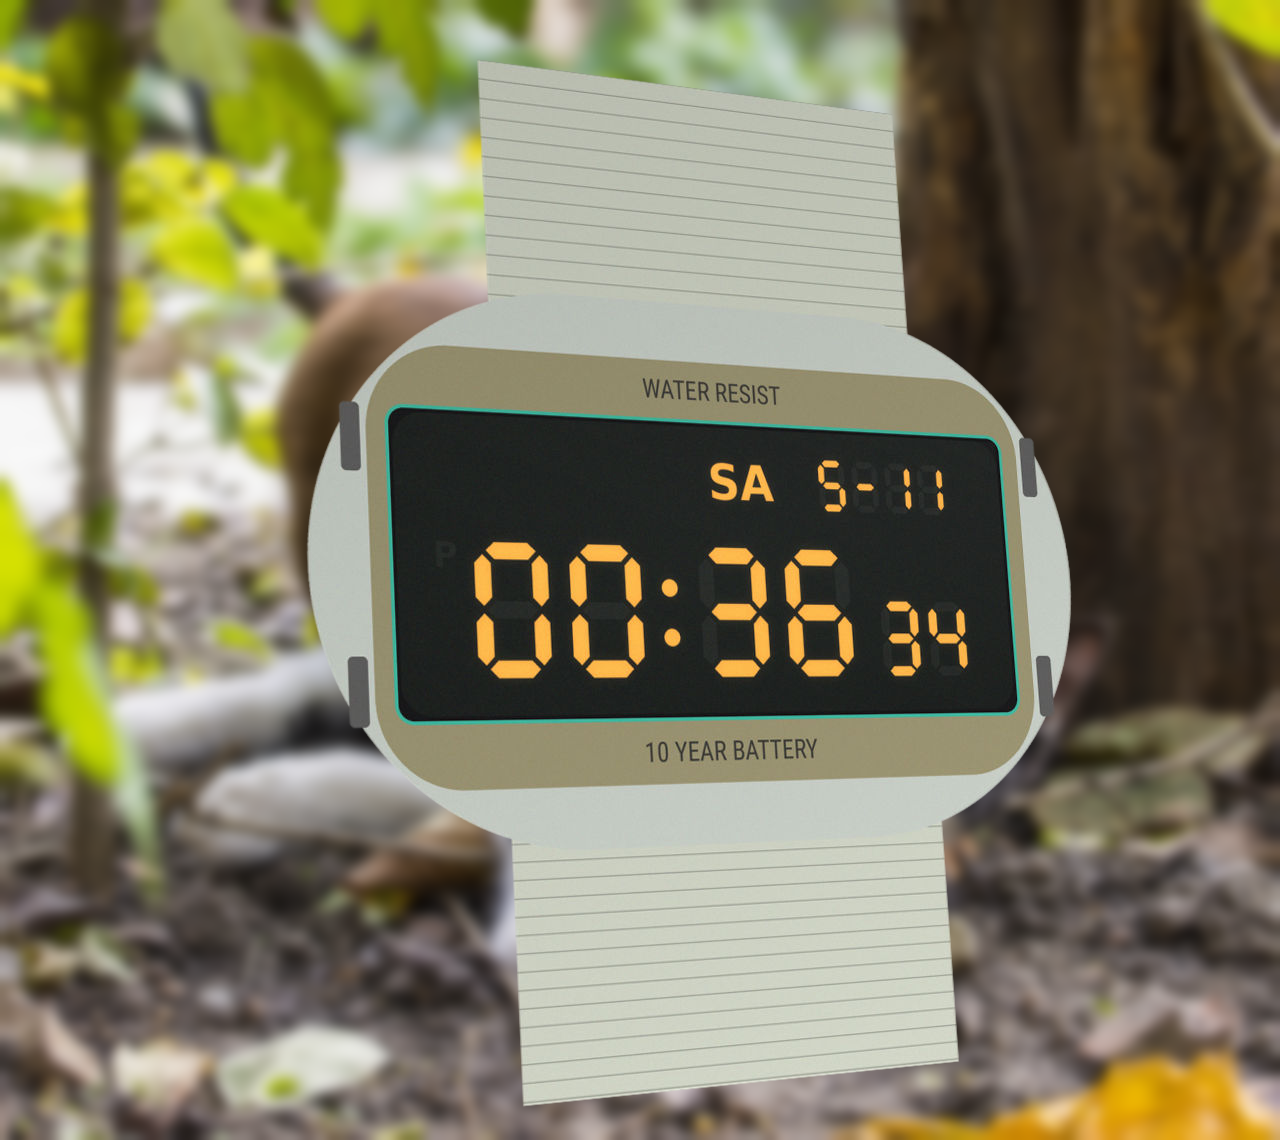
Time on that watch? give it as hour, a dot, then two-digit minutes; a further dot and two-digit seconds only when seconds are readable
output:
0.36.34
